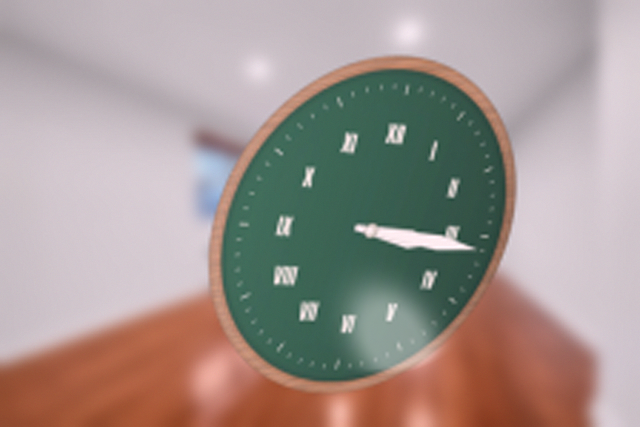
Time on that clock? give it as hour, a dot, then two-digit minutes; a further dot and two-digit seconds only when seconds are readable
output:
3.16
